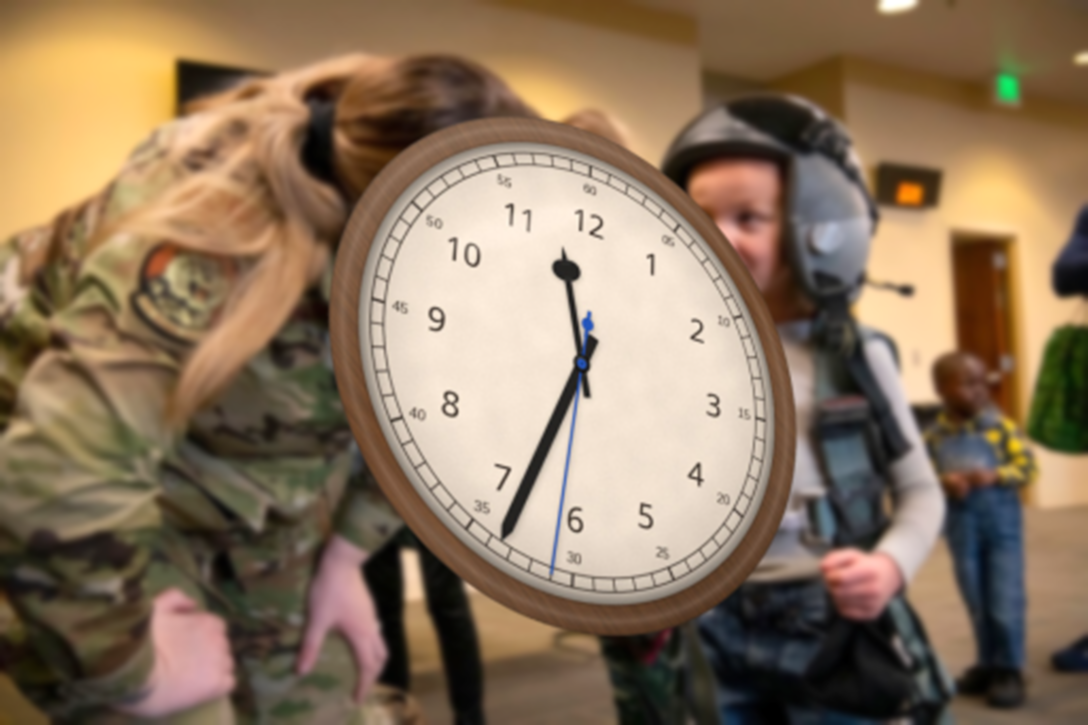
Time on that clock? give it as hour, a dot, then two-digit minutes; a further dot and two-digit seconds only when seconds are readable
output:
11.33.31
